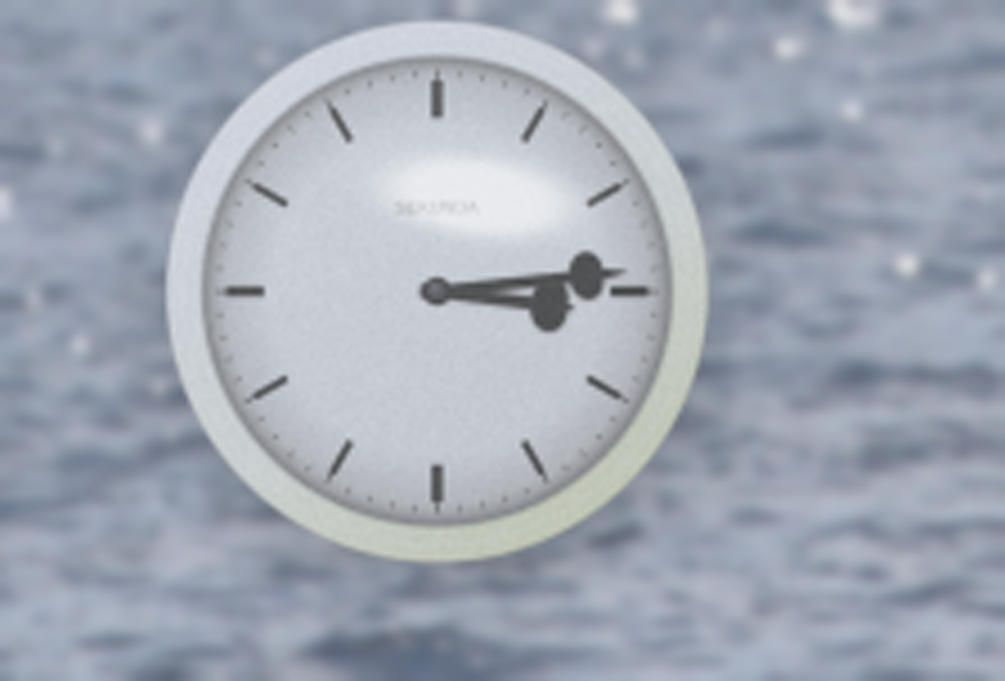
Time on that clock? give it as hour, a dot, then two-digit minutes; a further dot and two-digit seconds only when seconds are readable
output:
3.14
